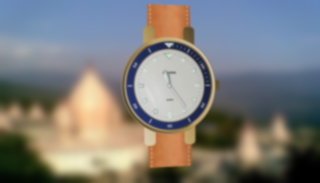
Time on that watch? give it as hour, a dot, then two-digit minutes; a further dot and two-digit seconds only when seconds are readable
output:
11.24
